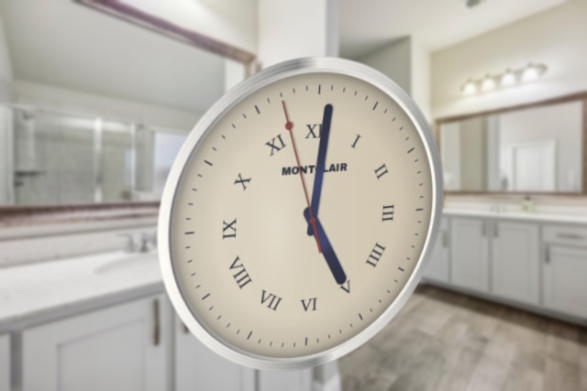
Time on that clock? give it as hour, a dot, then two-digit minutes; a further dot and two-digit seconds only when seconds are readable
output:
5.00.57
